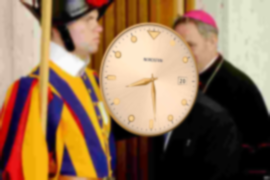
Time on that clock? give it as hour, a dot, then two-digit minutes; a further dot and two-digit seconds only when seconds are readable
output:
8.29
